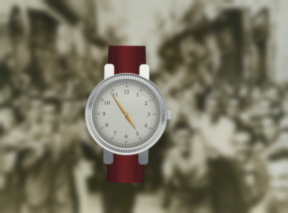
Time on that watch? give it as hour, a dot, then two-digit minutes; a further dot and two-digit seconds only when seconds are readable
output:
4.54
